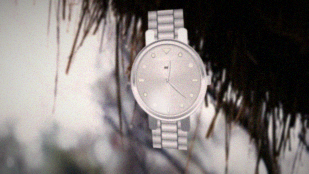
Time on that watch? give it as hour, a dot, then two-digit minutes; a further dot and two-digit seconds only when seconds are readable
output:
12.22
